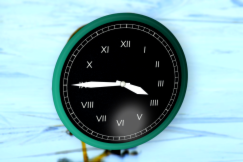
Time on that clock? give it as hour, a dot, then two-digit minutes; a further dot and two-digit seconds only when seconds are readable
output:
3.45
